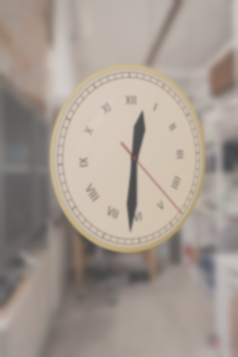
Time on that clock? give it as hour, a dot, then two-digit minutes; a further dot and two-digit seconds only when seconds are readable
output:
12.31.23
